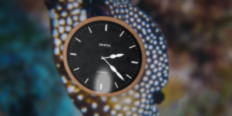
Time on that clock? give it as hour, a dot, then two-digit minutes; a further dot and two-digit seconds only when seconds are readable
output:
2.22
